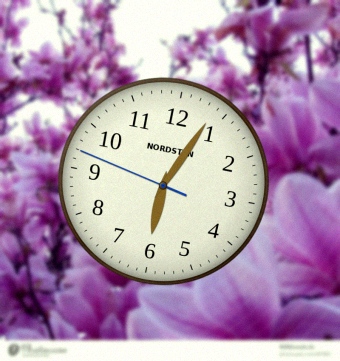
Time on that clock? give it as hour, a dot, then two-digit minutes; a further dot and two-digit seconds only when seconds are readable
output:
6.03.47
